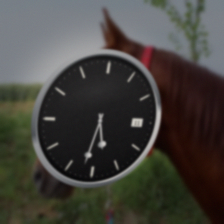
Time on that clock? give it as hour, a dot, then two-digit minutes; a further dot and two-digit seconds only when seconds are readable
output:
5.32
